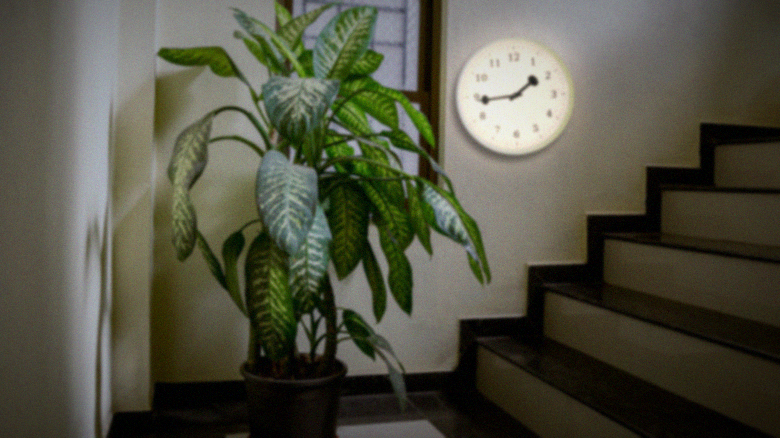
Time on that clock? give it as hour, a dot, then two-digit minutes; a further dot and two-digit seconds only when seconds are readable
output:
1.44
